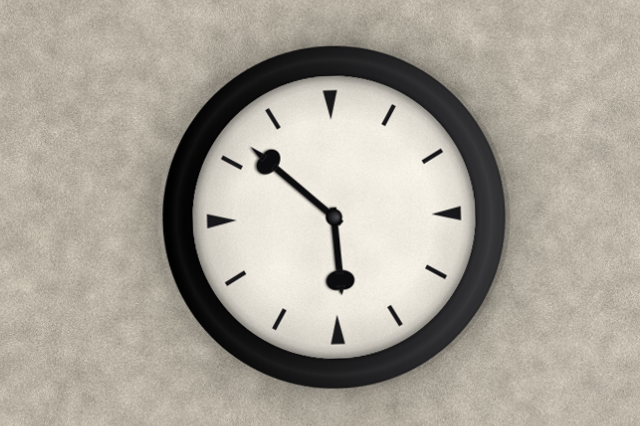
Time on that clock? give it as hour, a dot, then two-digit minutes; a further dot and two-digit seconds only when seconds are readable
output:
5.52
